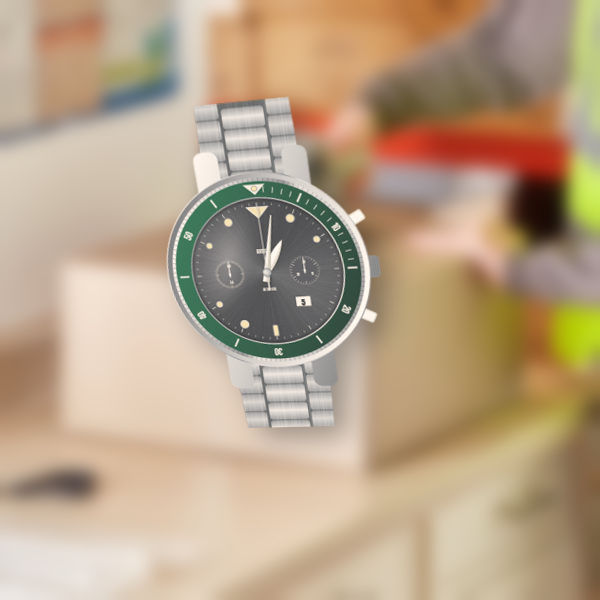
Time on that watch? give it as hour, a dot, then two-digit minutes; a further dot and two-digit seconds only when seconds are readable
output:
1.02
